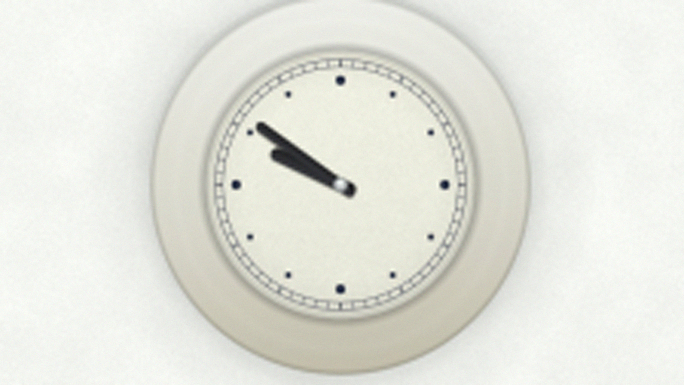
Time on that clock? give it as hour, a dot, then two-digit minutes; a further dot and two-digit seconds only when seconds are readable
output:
9.51
